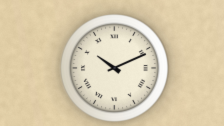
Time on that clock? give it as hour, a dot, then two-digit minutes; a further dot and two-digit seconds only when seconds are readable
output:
10.11
